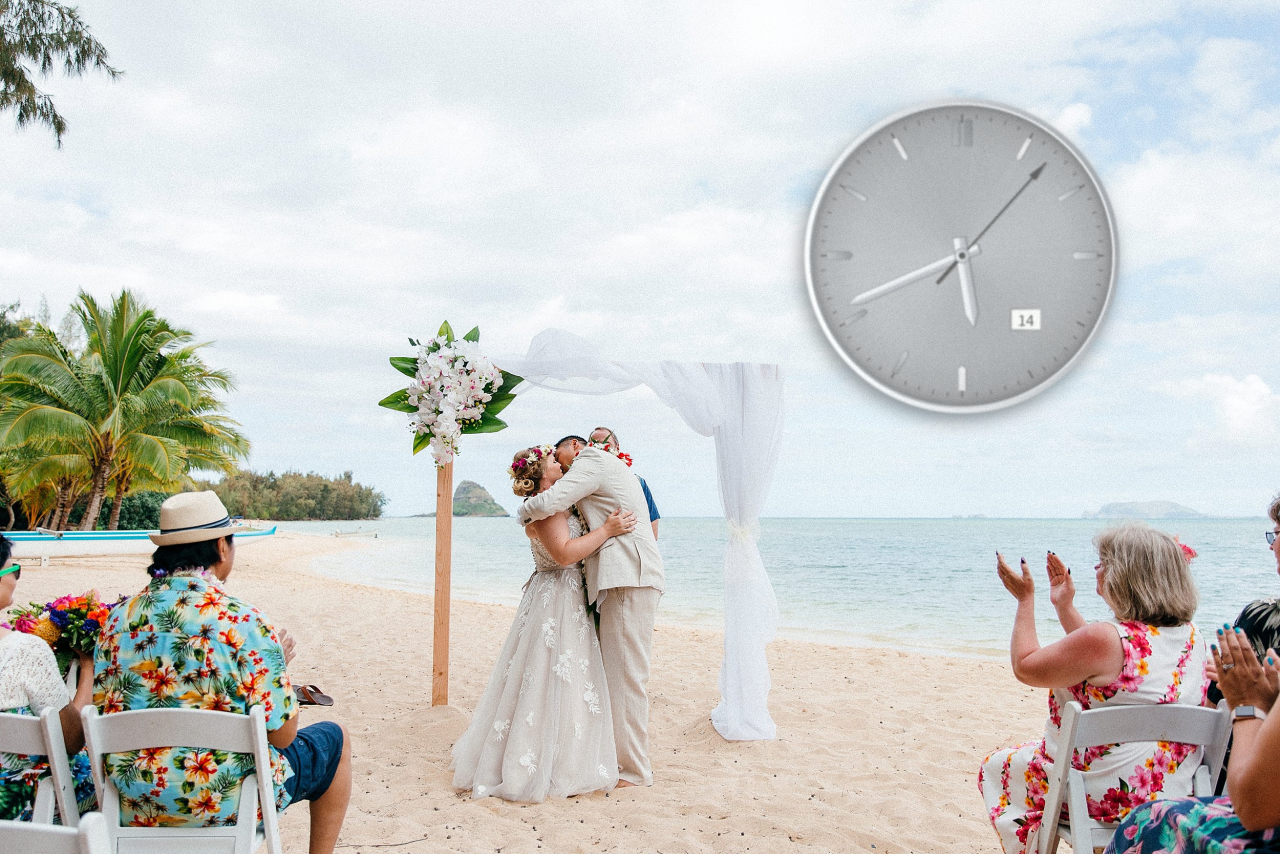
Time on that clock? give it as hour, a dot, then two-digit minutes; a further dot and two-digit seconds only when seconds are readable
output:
5.41.07
